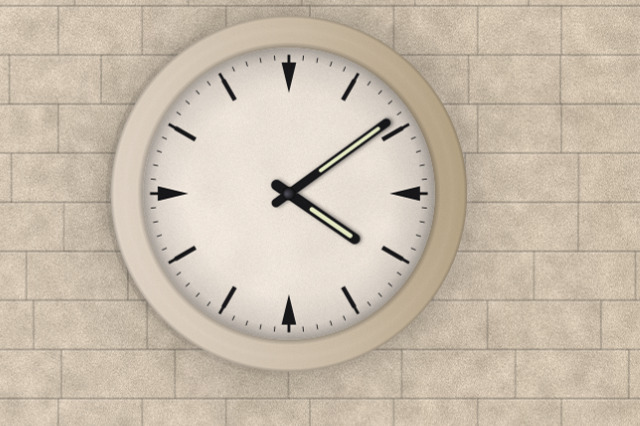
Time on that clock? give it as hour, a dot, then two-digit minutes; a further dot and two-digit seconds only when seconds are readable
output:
4.09
